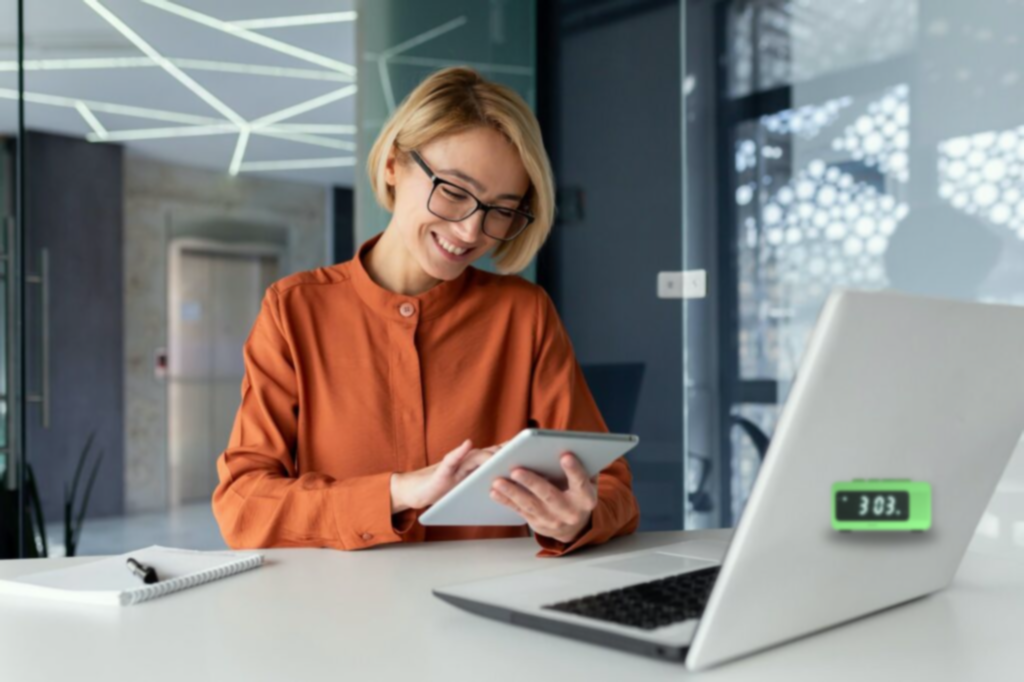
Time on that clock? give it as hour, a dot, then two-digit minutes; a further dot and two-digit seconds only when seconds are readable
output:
3.03
